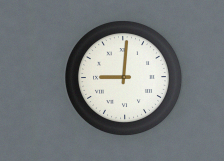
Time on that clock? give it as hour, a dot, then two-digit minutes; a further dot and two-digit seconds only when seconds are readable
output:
9.01
